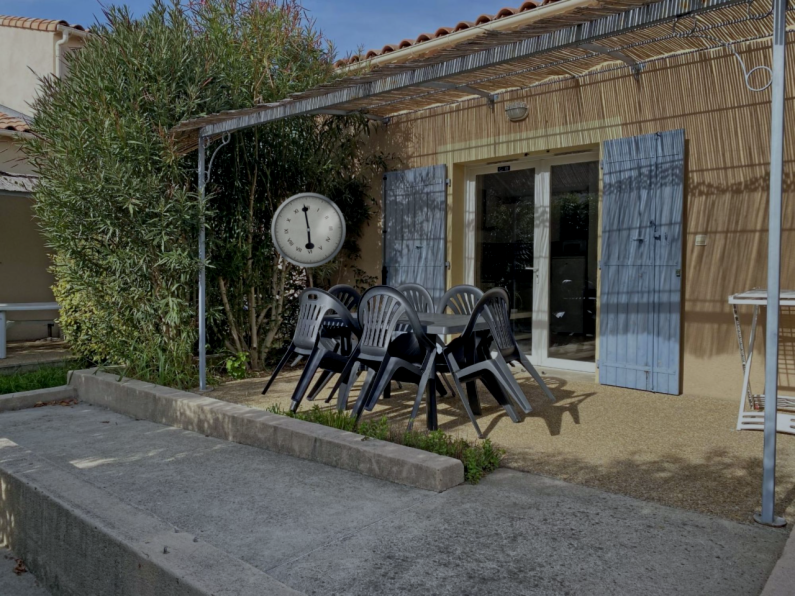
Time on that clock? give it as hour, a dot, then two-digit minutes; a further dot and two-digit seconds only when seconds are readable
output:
5.59
